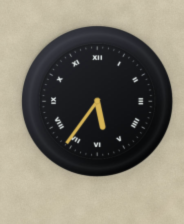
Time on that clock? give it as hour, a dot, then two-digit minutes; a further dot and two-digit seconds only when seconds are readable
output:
5.36
